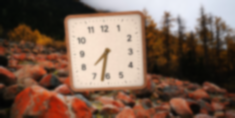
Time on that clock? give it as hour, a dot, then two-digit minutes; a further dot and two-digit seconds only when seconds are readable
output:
7.32
